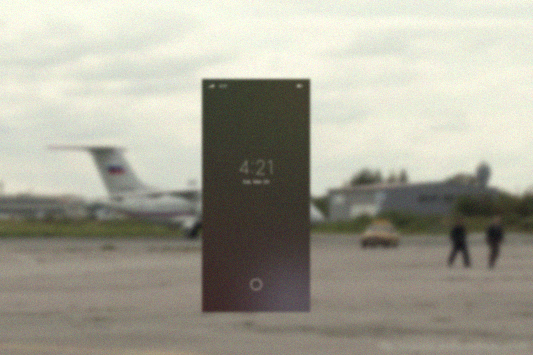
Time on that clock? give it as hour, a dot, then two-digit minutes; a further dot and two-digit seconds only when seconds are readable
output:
4.21
